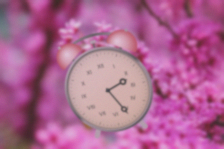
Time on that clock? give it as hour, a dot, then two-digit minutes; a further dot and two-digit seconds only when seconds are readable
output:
2.26
